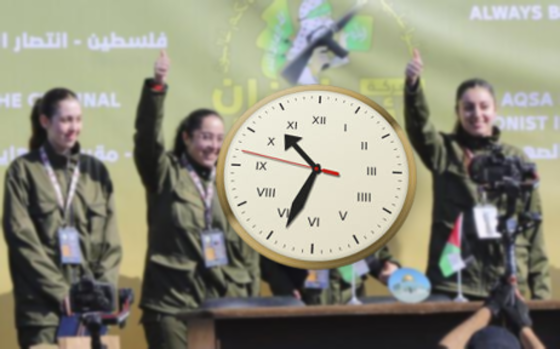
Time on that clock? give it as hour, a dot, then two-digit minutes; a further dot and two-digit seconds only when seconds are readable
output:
10.33.47
